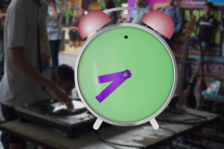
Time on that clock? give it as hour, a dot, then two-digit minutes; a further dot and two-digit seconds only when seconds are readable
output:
8.38
